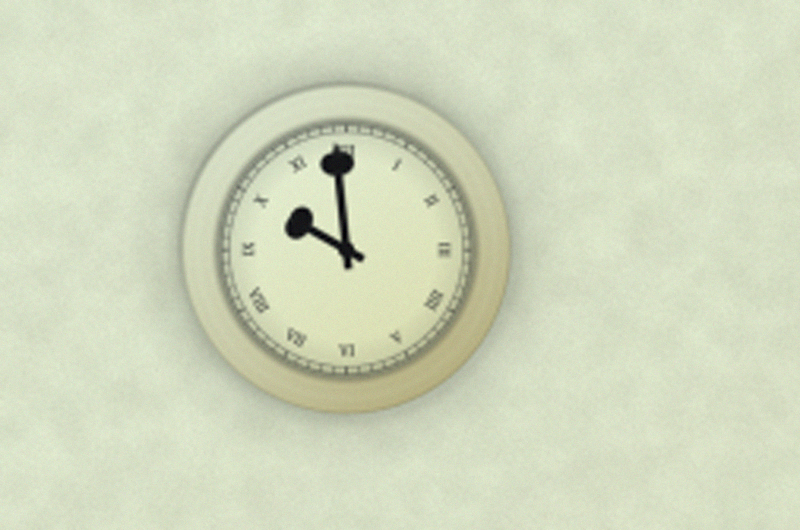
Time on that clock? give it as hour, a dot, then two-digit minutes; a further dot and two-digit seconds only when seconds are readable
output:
9.59
